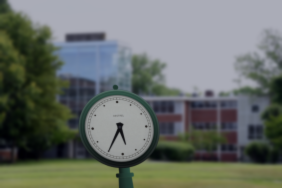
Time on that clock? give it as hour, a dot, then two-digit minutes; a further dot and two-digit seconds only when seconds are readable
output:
5.35
